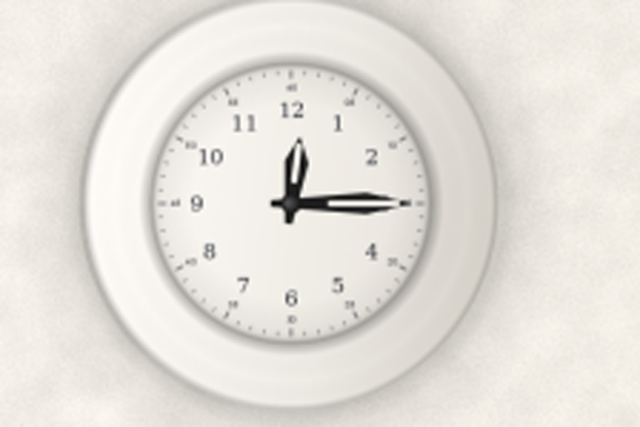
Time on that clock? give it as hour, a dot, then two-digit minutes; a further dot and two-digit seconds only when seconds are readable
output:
12.15
